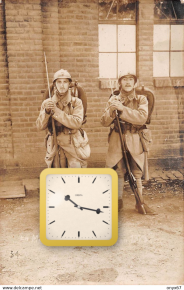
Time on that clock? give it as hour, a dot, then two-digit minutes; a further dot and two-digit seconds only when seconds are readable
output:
10.17
